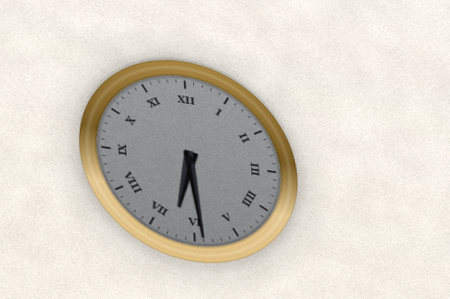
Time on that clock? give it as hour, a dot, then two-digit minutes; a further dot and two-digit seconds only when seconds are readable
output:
6.29
